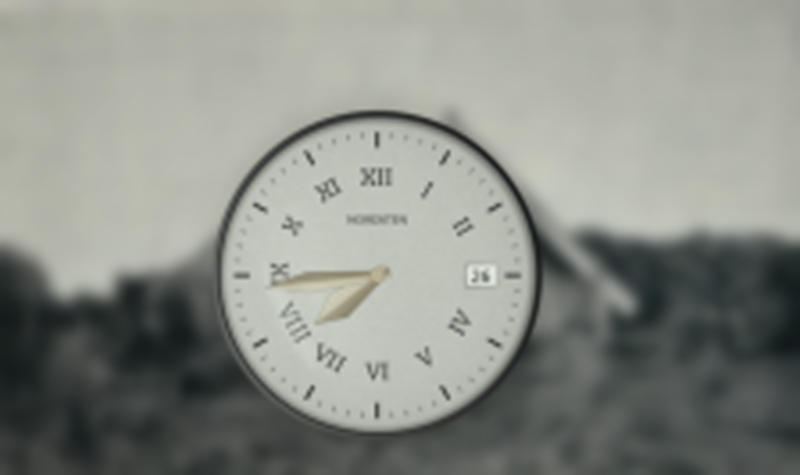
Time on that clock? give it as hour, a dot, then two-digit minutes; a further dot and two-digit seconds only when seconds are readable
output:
7.44
